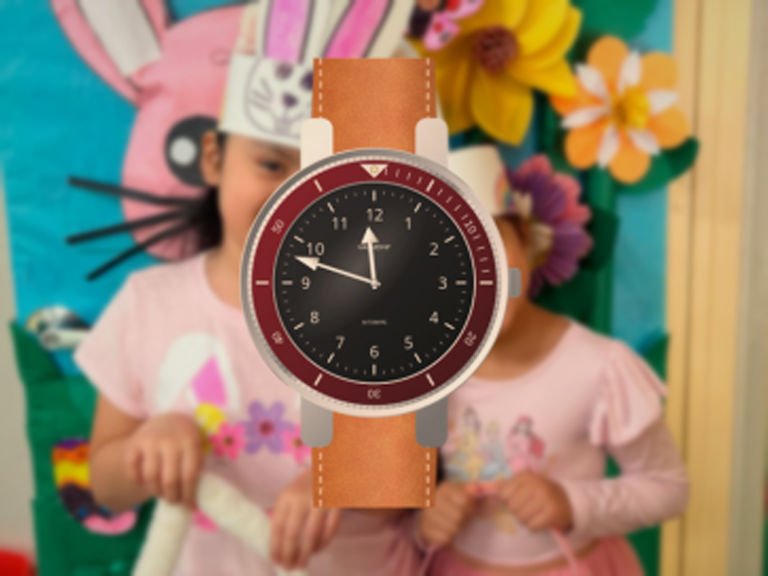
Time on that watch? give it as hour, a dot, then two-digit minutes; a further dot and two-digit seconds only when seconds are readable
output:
11.48
